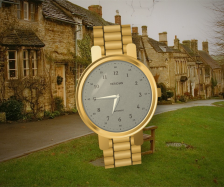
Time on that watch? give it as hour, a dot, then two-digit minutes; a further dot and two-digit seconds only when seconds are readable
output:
6.45
